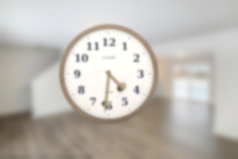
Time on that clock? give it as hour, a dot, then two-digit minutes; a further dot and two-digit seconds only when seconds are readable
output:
4.31
